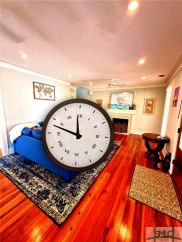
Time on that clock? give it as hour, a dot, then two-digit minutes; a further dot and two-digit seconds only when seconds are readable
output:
11.48
